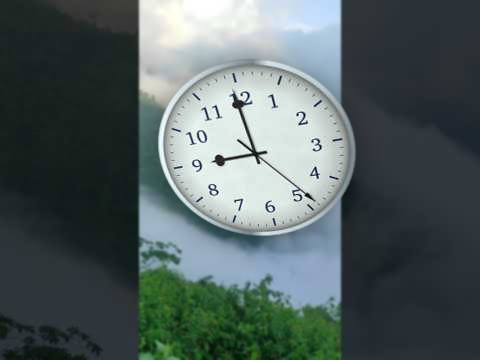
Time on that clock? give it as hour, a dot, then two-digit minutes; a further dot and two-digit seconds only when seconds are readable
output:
8.59.24
